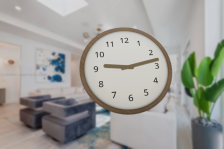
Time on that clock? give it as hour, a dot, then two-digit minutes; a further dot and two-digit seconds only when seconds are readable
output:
9.13
